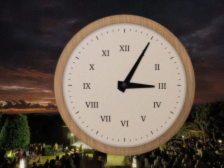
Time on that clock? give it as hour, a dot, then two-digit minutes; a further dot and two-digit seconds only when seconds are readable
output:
3.05
